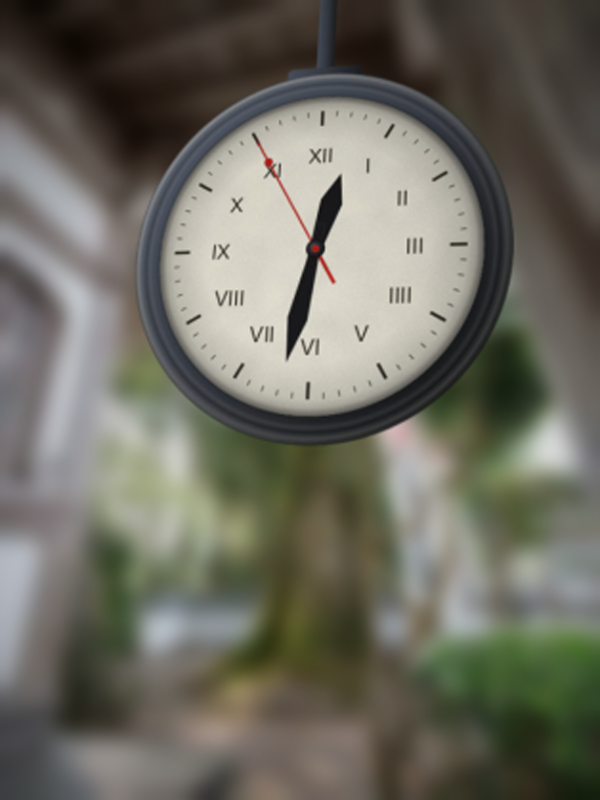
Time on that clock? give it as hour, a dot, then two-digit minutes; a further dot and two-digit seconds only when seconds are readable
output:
12.31.55
